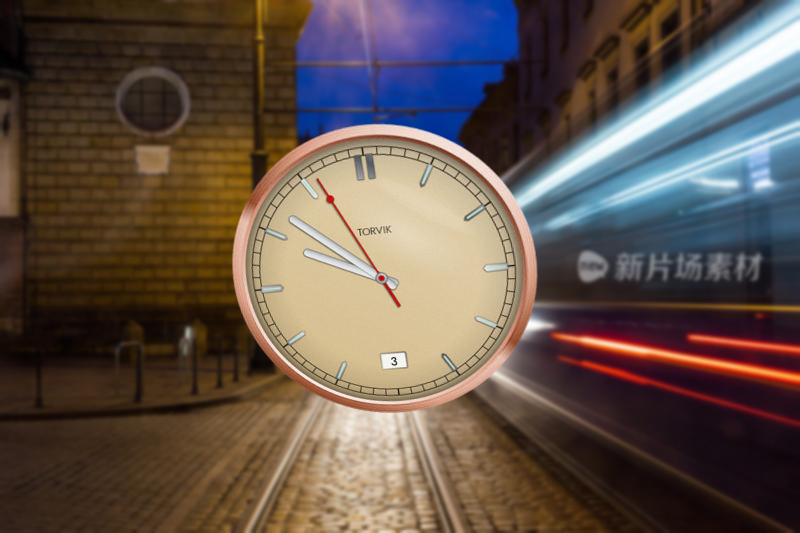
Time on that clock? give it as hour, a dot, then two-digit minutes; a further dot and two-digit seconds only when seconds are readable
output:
9.51.56
